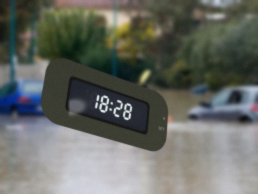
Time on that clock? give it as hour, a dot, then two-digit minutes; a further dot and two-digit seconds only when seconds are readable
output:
18.28
